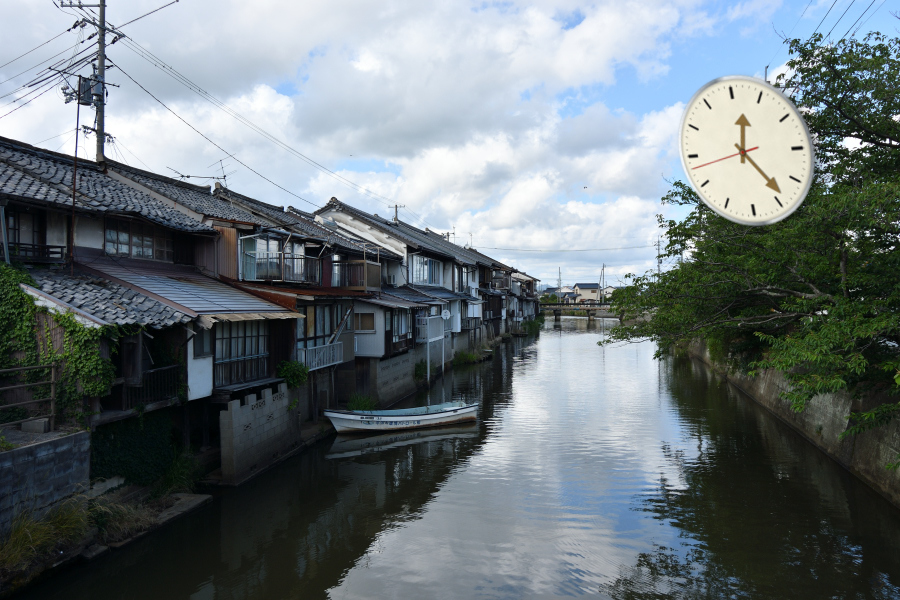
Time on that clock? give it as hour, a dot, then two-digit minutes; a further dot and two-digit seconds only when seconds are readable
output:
12.23.43
